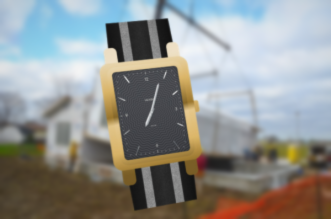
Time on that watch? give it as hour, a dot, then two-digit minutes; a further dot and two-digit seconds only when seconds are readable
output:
7.04
